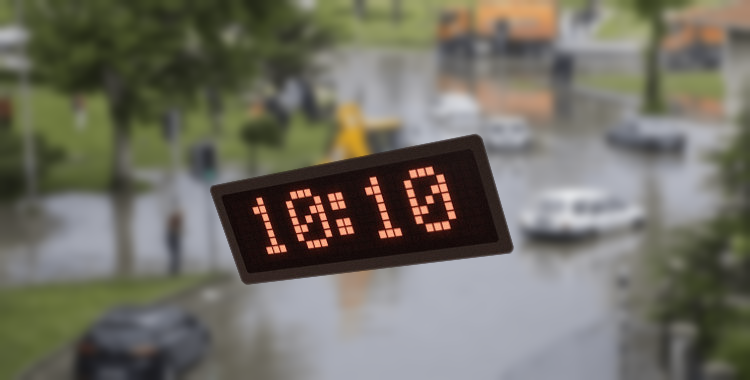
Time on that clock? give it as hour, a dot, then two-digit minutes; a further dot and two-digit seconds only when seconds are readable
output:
10.10
